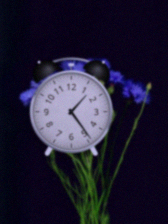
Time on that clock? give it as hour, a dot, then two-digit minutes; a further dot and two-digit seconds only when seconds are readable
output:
1.24
